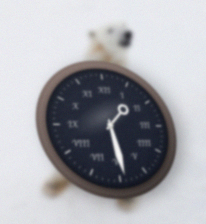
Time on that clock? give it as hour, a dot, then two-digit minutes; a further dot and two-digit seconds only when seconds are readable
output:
1.29
